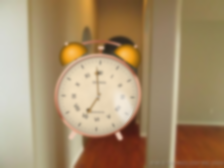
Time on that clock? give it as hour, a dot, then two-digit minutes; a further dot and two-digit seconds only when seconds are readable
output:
6.59
